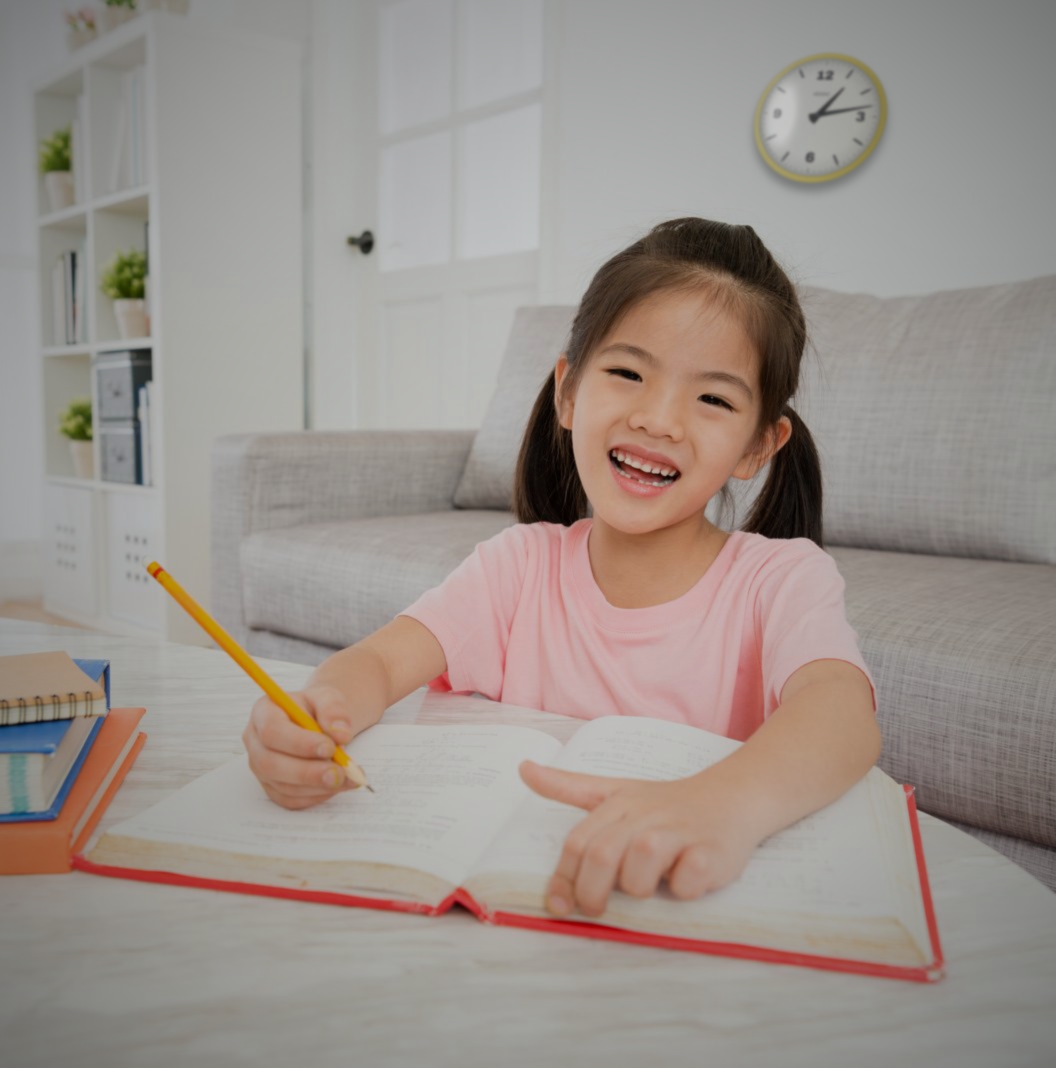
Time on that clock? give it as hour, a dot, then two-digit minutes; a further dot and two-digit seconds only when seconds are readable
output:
1.13
